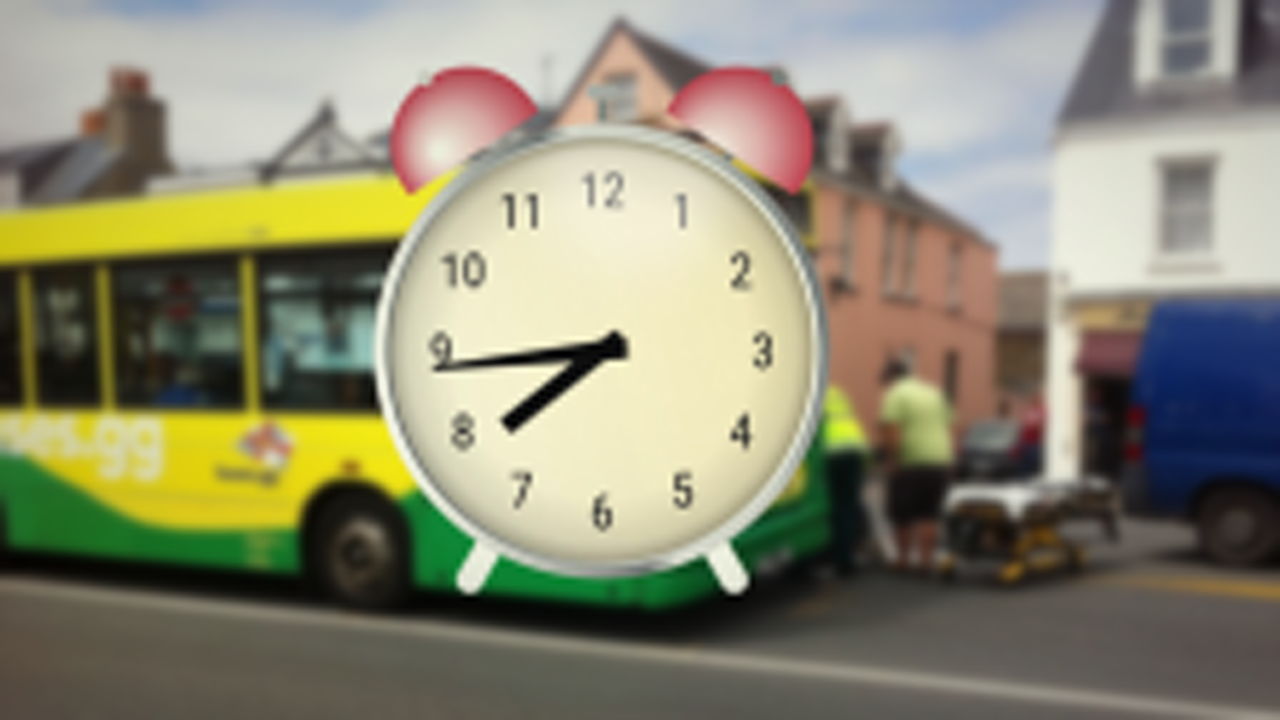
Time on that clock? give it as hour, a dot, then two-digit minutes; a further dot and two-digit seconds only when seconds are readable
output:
7.44
